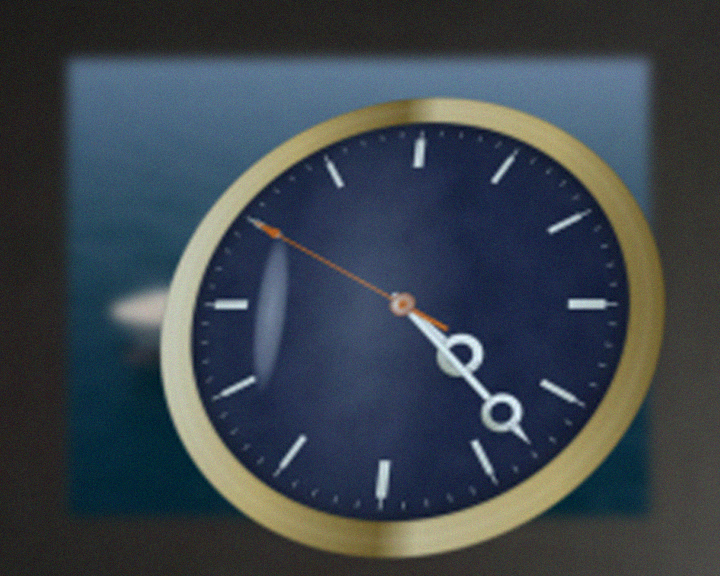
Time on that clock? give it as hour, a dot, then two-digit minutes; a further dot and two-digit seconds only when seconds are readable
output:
4.22.50
